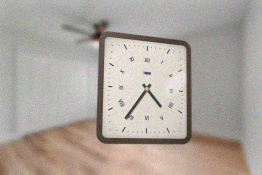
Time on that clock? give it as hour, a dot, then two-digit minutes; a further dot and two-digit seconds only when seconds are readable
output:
4.36
